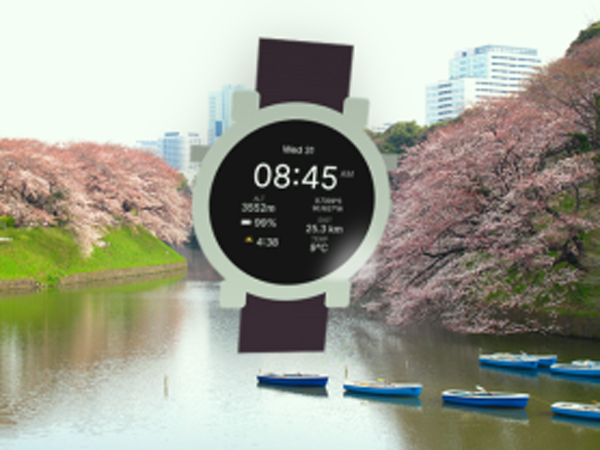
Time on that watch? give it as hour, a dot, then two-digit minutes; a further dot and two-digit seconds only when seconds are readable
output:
8.45
